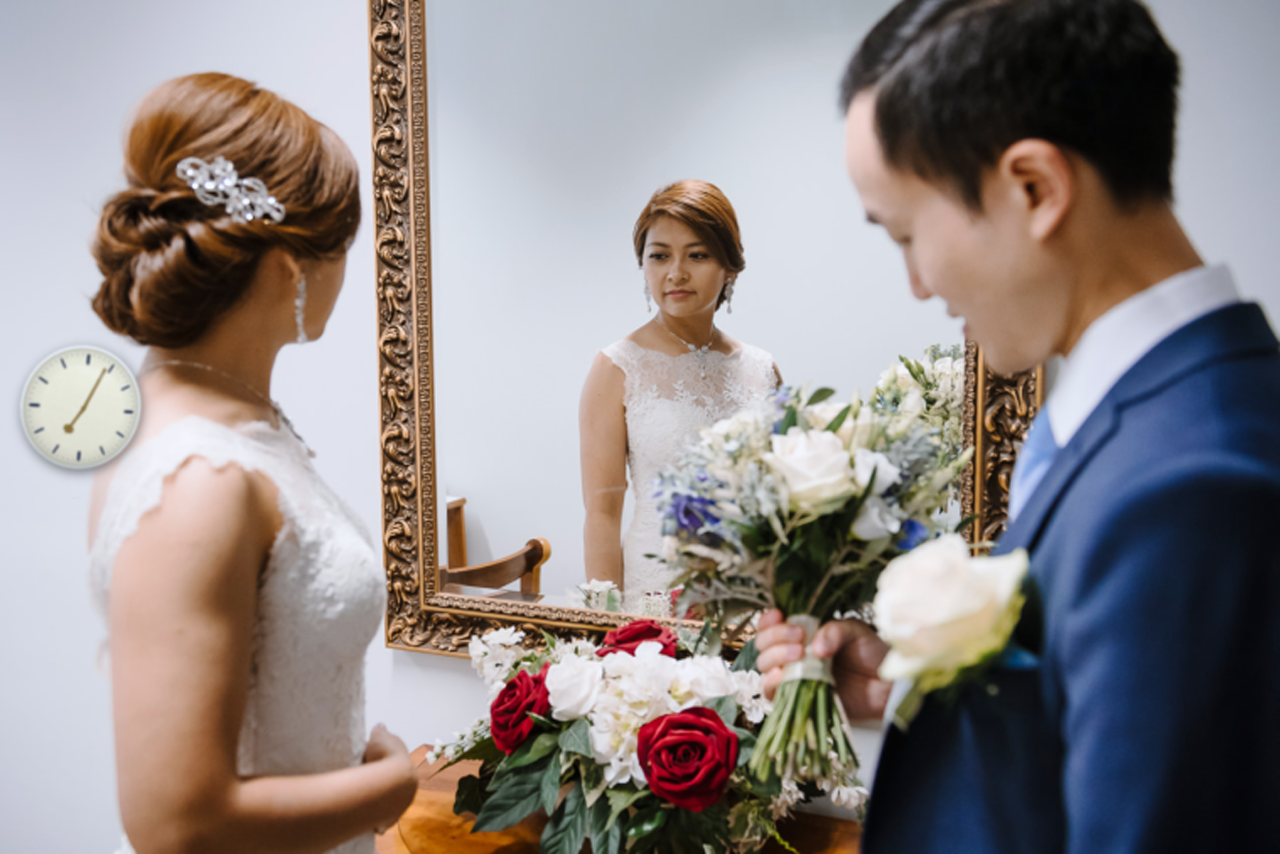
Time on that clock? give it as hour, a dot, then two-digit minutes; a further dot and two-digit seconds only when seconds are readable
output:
7.04
